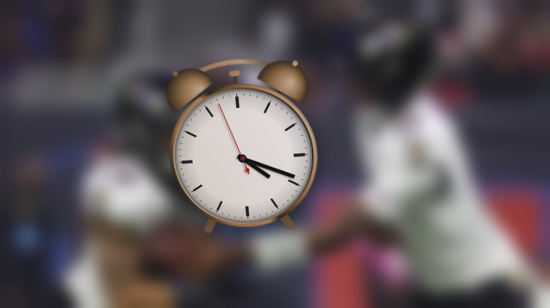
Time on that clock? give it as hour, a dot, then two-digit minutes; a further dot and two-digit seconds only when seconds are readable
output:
4.18.57
